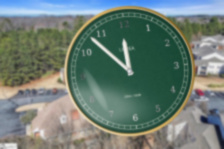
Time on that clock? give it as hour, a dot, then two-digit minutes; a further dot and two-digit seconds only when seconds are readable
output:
11.53
